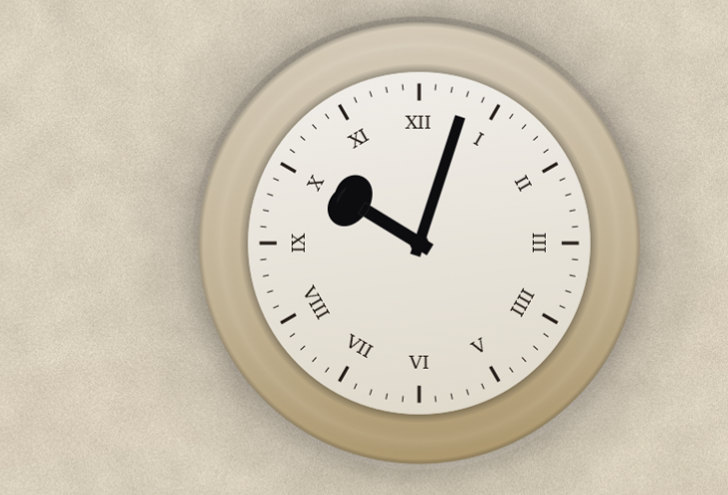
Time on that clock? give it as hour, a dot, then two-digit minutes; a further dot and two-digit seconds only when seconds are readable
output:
10.03
